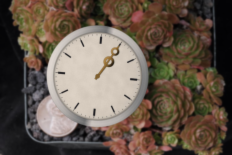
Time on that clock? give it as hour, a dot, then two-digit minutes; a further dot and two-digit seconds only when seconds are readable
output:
1.05
